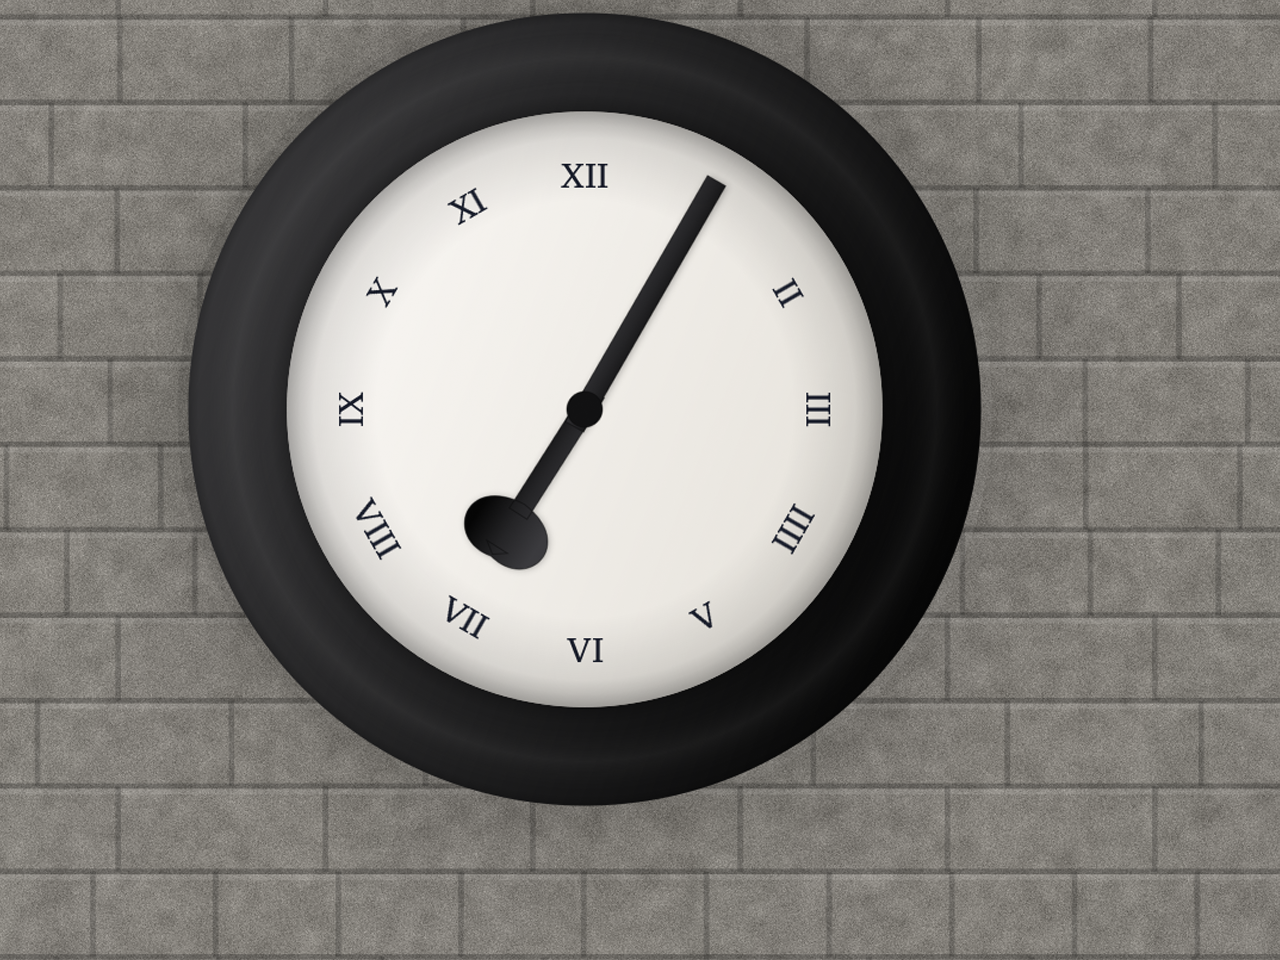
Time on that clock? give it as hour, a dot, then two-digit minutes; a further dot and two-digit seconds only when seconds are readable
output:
7.05
